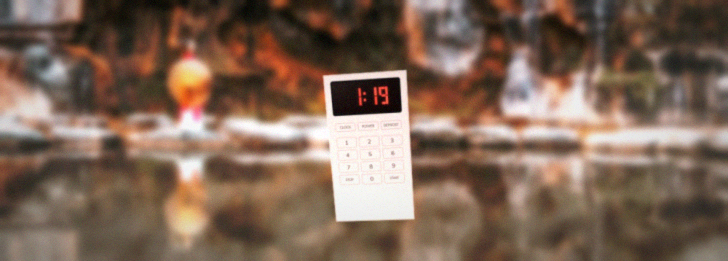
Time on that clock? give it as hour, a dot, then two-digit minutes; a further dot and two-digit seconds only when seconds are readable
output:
1.19
